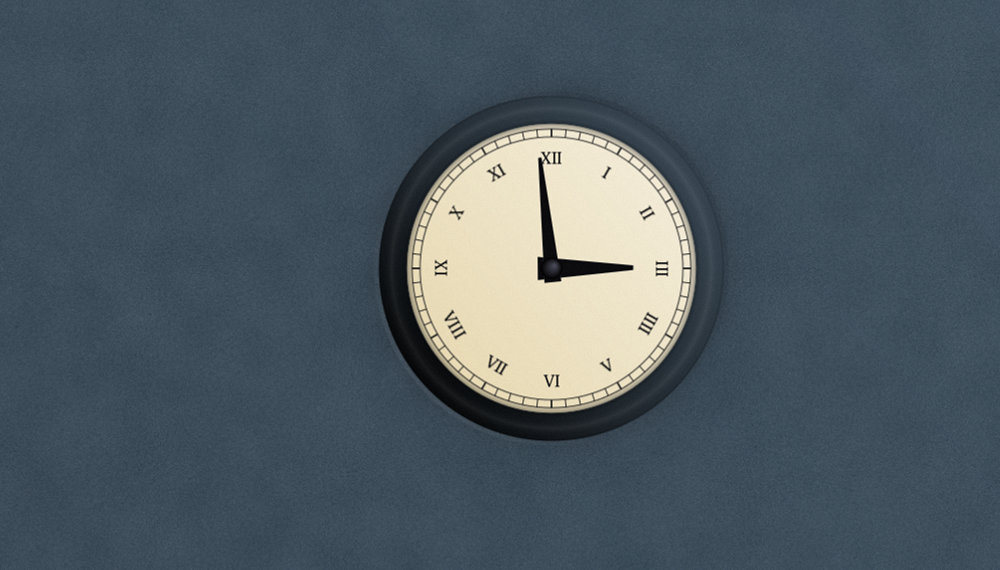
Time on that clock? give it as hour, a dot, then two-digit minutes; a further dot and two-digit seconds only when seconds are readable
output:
2.59
